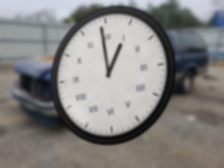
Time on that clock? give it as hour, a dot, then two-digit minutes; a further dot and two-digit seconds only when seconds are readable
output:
12.59
